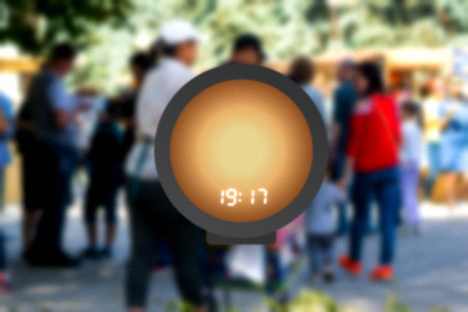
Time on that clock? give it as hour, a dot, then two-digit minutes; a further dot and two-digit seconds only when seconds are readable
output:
19.17
